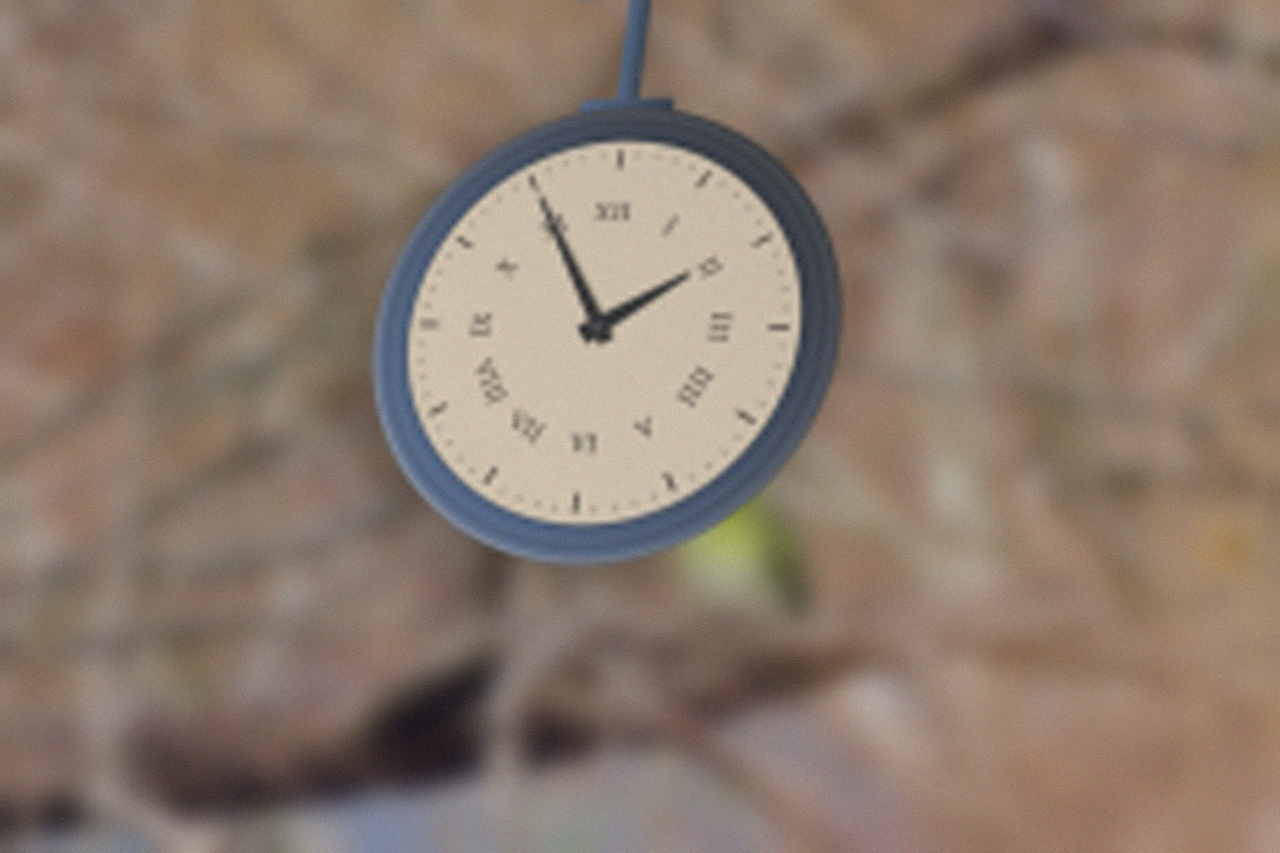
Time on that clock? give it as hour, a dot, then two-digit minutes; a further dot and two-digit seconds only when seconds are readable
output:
1.55
